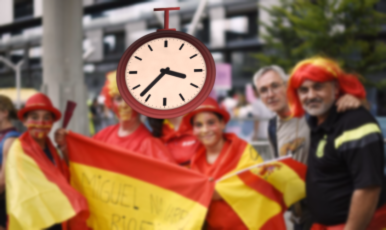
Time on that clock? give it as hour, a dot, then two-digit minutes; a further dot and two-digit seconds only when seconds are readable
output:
3.37
